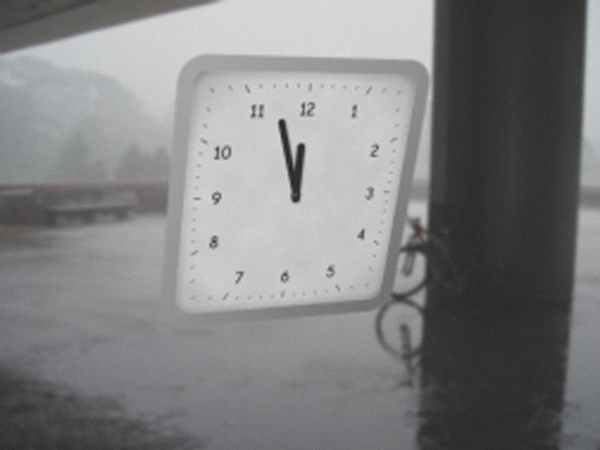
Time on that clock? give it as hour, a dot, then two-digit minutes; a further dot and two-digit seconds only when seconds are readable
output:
11.57
